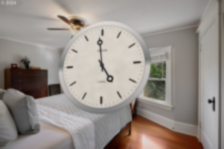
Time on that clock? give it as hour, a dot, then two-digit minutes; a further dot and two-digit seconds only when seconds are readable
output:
4.59
